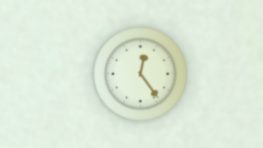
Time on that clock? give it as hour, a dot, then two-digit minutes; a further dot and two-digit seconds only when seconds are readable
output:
12.24
